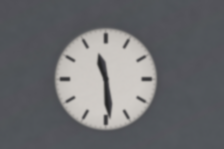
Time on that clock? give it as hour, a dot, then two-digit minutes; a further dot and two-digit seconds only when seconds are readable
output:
11.29
